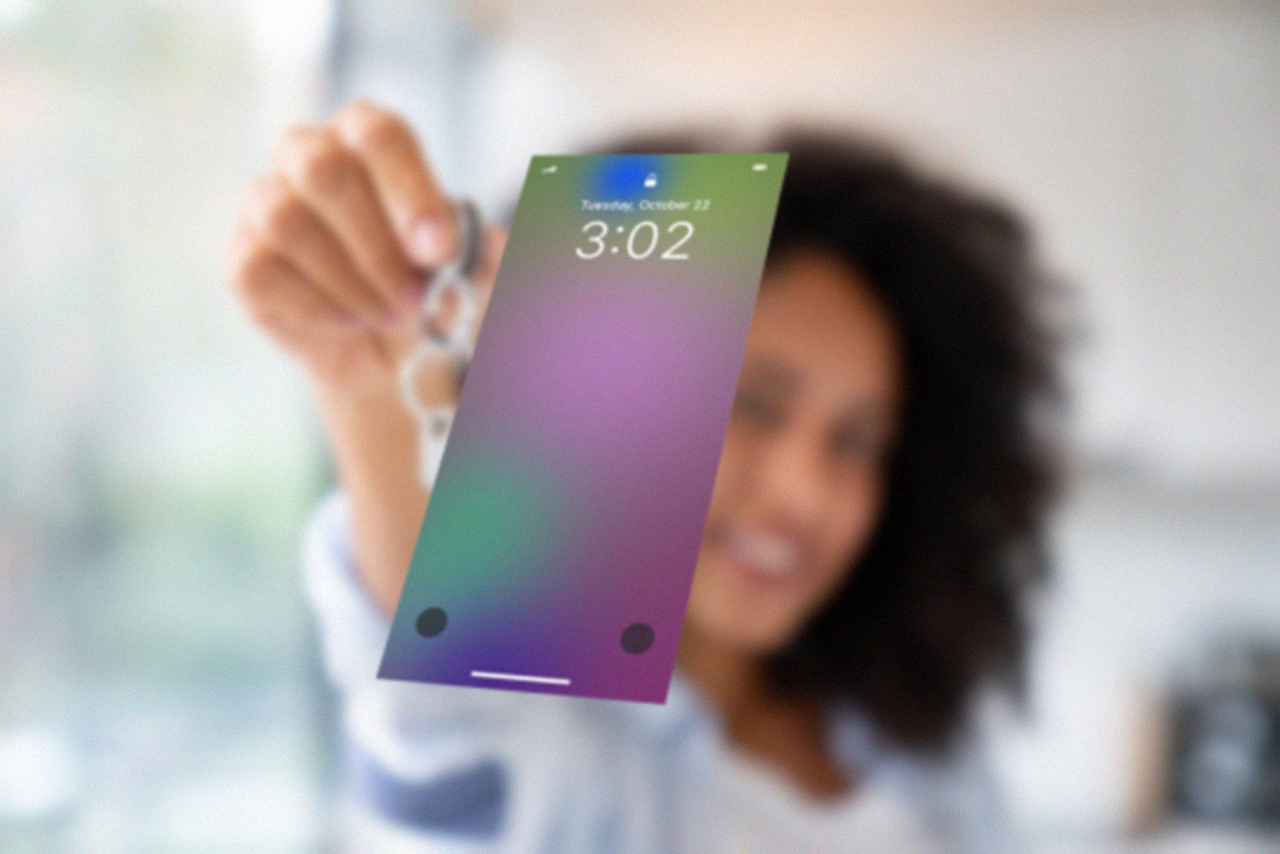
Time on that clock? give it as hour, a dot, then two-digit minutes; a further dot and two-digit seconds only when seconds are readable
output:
3.02
